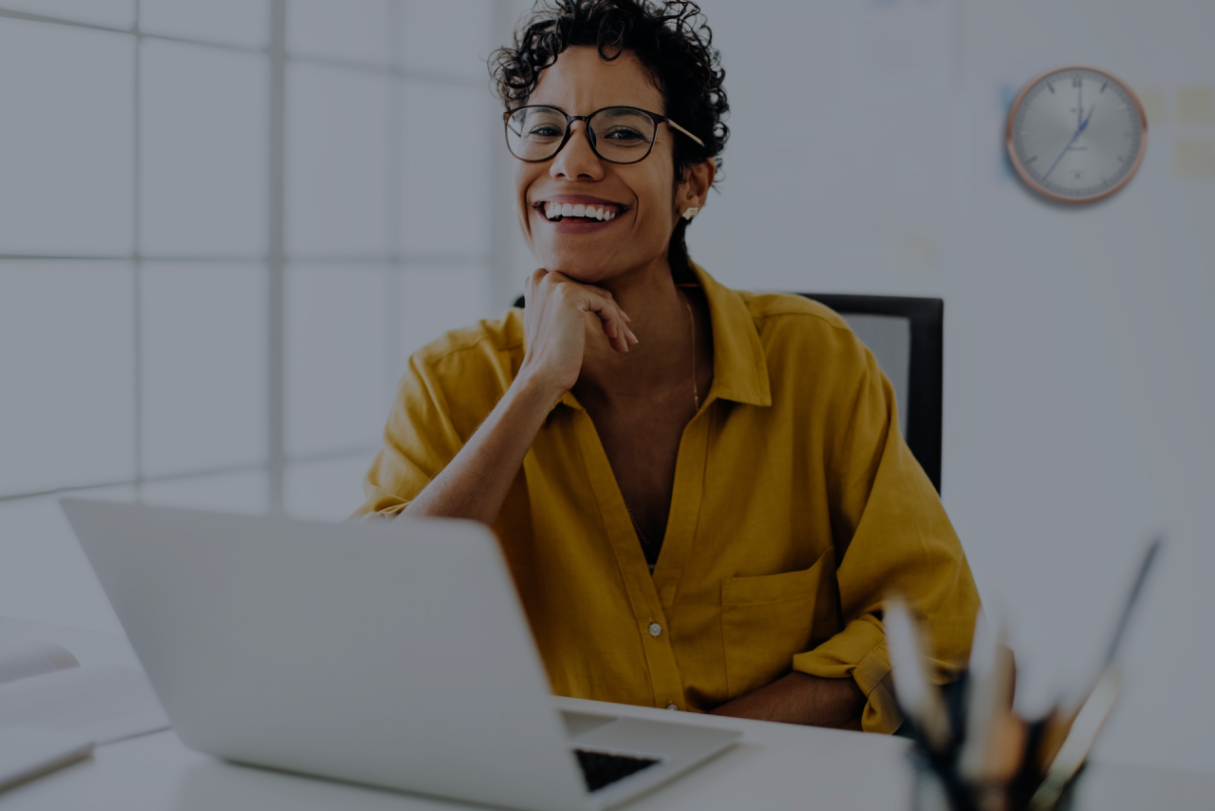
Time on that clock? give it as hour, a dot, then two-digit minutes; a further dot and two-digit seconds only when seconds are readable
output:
1.00.36
